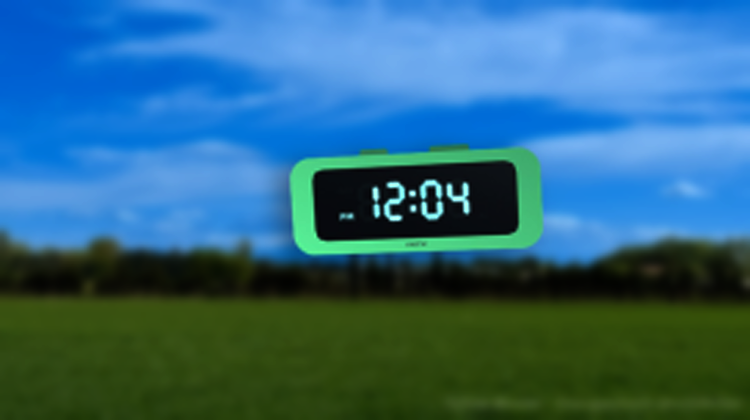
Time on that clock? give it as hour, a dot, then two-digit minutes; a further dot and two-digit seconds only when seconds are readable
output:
12.04
